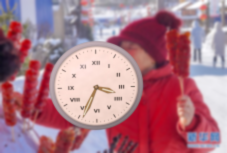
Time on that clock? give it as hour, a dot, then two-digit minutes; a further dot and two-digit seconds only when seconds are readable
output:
3.34
